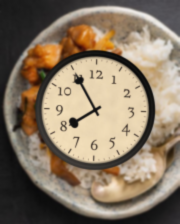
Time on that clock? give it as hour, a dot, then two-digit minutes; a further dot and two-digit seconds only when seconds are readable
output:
7.55
